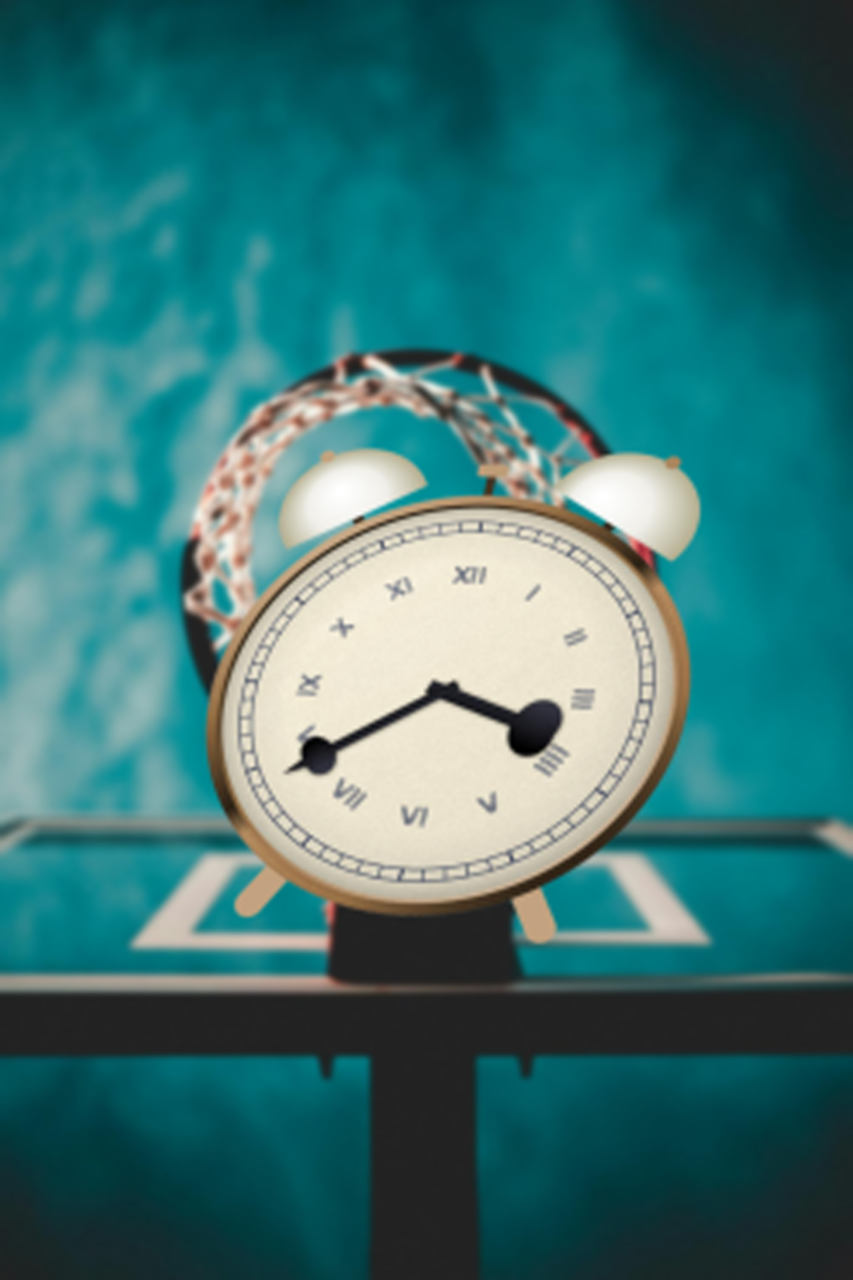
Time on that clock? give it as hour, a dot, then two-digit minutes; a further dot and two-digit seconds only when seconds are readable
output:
3.39
